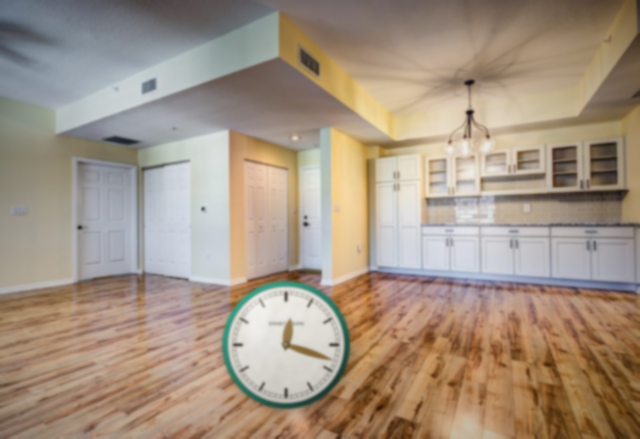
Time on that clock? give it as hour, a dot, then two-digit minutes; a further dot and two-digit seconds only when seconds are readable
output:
12.18
